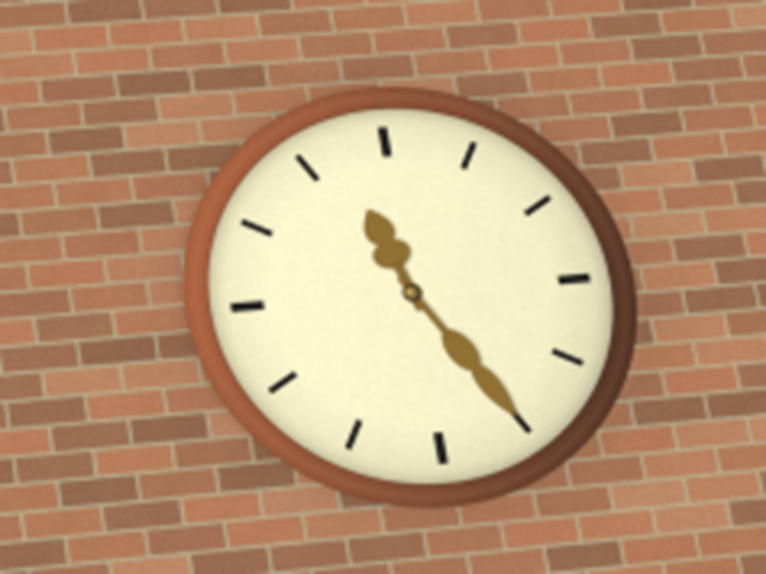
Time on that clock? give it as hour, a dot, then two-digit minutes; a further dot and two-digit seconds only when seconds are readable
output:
11.25
